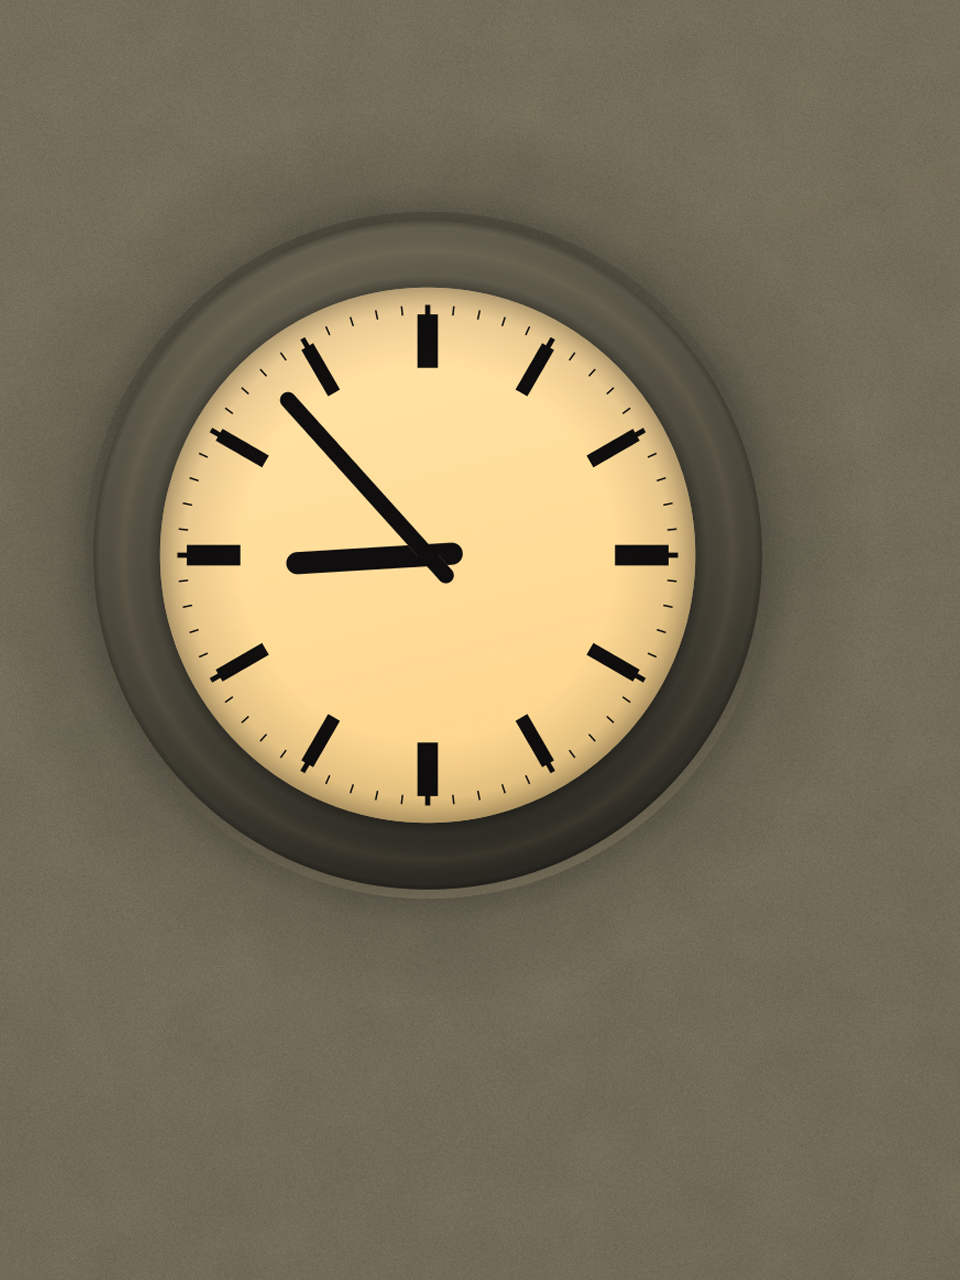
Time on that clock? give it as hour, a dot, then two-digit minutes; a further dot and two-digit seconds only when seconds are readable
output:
8.53
